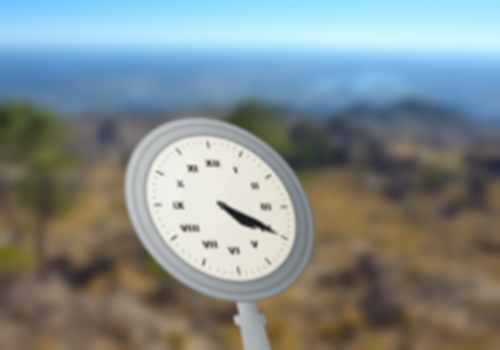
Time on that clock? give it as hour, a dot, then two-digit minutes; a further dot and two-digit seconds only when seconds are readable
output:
4.20
